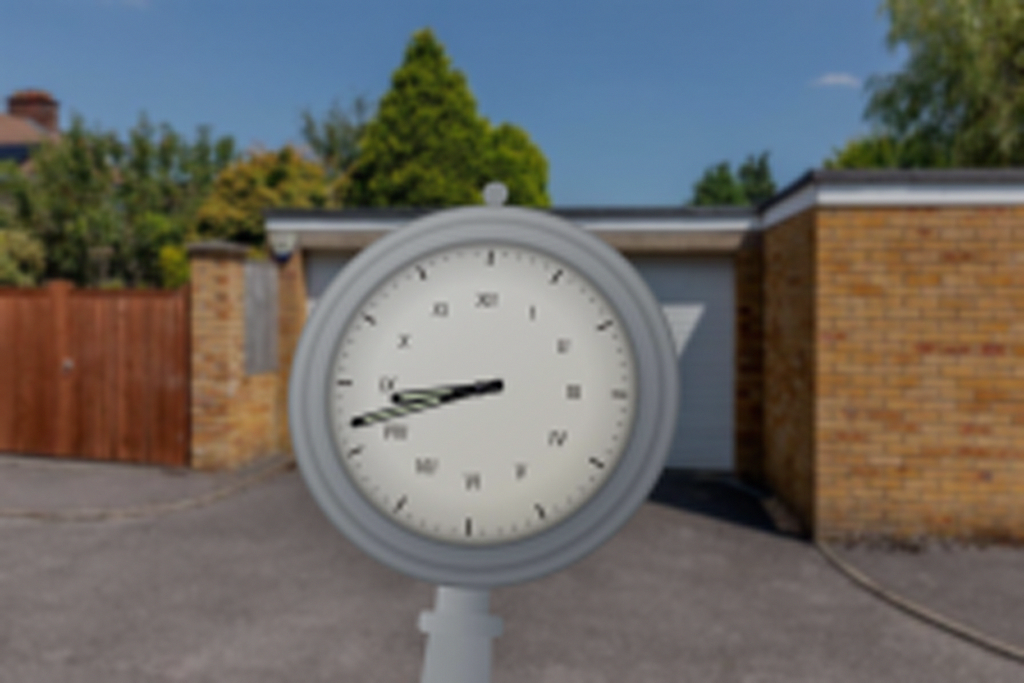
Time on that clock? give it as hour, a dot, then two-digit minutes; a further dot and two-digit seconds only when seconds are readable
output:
8.42
